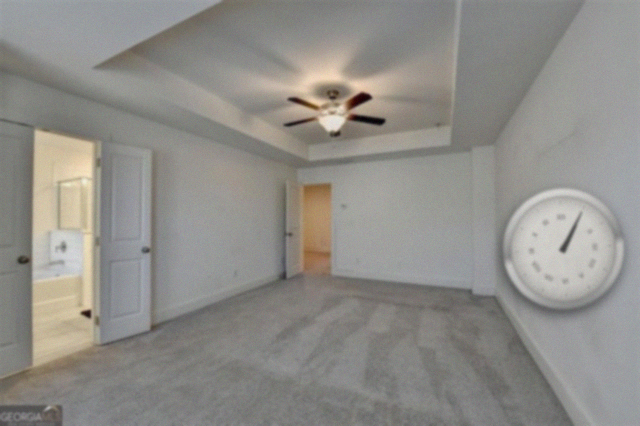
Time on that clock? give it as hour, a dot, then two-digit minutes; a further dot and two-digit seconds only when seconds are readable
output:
1.05
